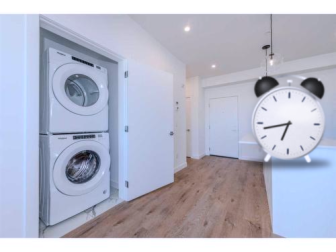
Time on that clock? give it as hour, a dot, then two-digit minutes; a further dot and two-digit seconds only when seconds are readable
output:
6.43
